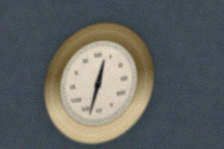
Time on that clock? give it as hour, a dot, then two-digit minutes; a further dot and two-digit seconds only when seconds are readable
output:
12.33
